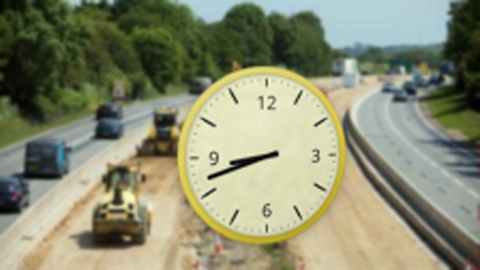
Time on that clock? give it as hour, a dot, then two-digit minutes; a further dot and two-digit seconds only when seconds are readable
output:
8.42
